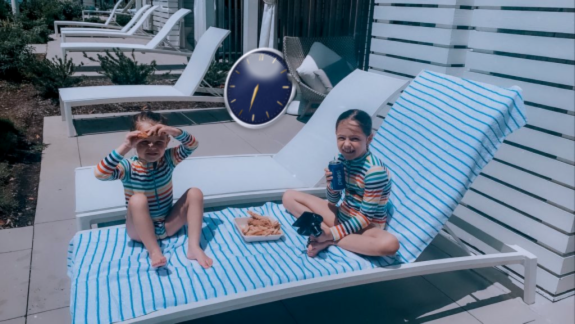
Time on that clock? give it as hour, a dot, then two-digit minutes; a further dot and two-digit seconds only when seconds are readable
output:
6.32
